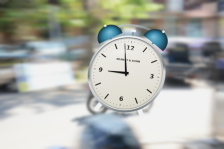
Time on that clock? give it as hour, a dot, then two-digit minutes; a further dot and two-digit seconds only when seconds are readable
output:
8.58
